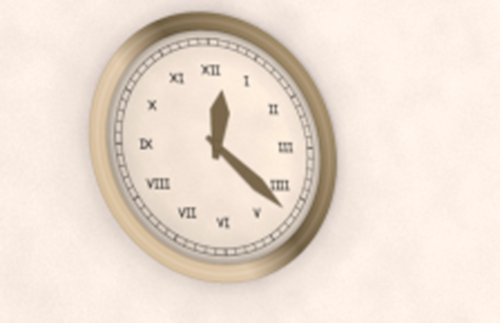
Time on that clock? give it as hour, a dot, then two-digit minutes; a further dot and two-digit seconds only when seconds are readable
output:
12.22
